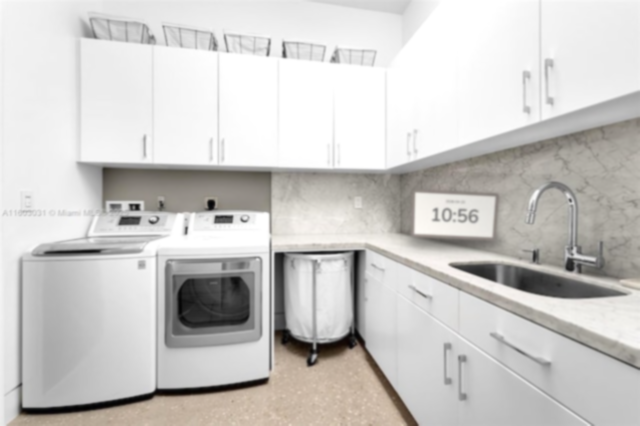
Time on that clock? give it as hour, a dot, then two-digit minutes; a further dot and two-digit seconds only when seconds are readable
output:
10.56
